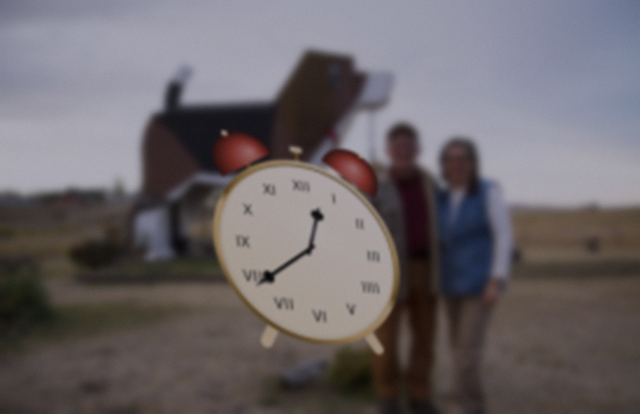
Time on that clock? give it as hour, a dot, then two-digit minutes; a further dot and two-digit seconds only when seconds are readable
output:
12.39
